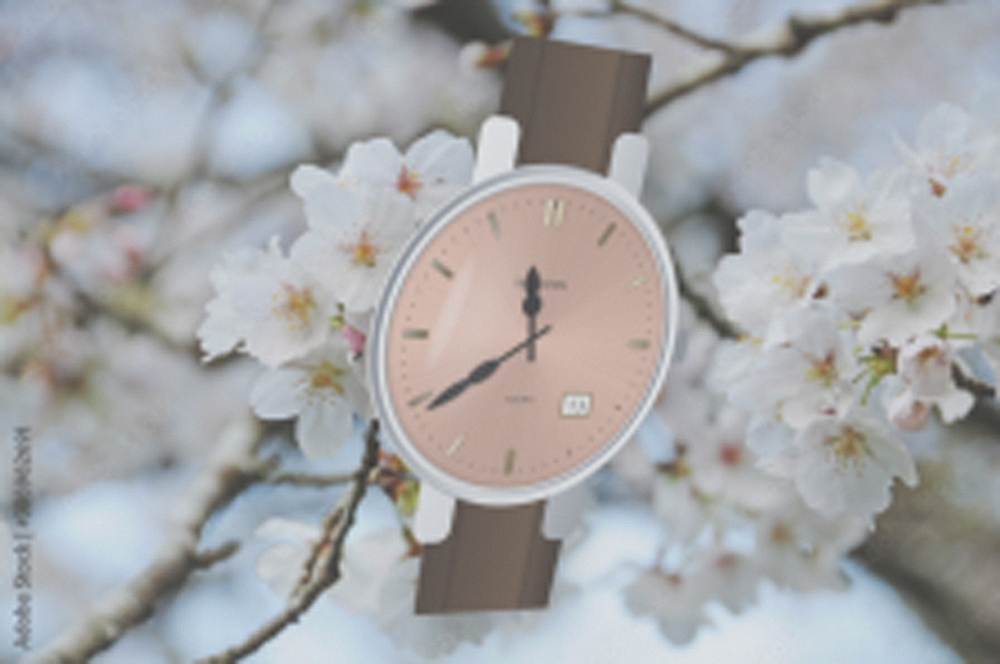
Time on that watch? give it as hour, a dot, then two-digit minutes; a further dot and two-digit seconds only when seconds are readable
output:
11.39
